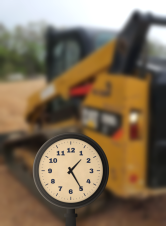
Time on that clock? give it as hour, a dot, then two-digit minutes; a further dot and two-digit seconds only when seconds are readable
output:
1.25
